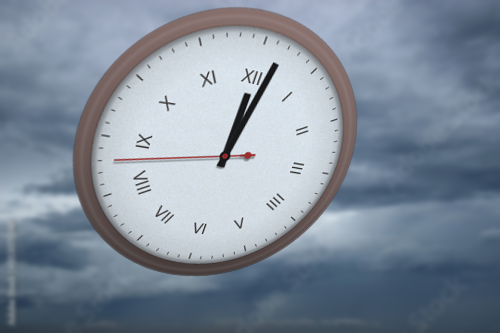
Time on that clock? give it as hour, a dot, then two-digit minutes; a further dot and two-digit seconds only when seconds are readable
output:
12.01.43
